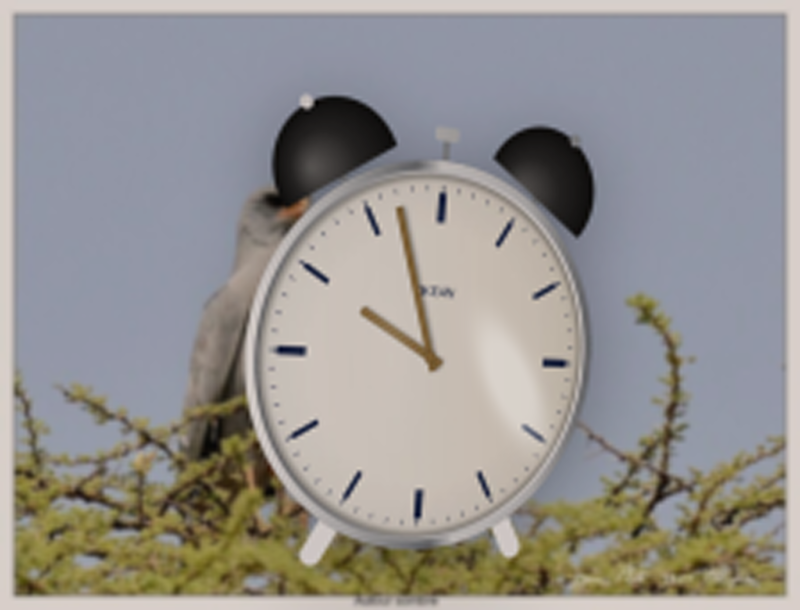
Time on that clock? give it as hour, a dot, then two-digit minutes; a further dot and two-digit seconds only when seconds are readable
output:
9.57
